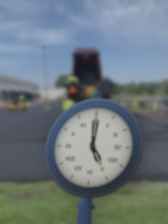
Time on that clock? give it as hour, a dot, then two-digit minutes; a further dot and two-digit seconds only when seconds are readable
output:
5.00
